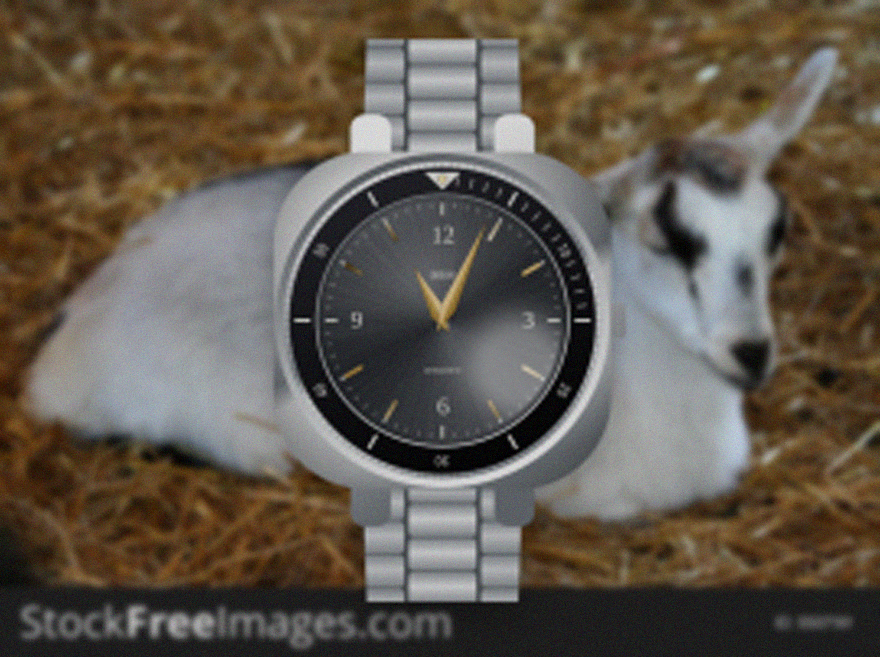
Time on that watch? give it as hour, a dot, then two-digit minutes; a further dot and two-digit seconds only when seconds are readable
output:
11.04
